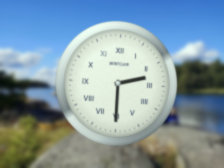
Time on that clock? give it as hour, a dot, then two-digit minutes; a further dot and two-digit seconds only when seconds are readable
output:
2.30
